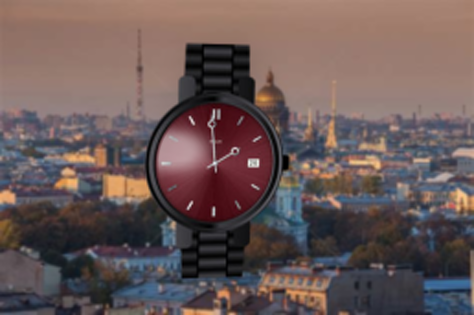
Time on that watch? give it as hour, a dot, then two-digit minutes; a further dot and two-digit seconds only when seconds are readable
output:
1.59
